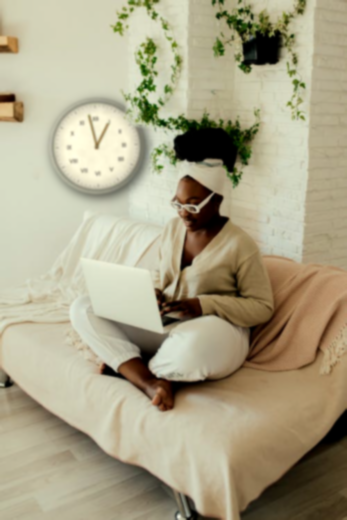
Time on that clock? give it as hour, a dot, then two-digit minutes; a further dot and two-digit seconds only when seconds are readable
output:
12.58
